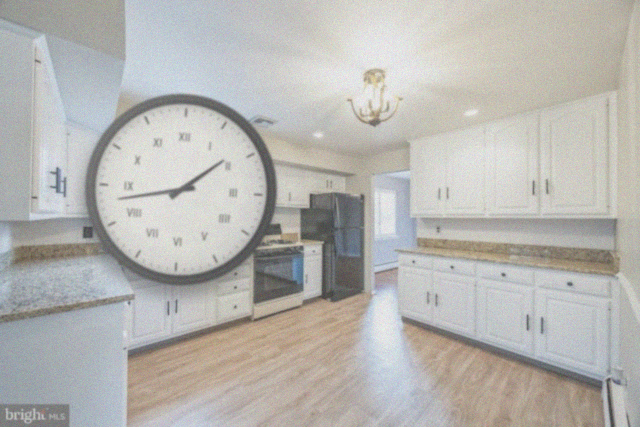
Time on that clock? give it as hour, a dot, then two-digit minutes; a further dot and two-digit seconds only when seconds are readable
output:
1.43
